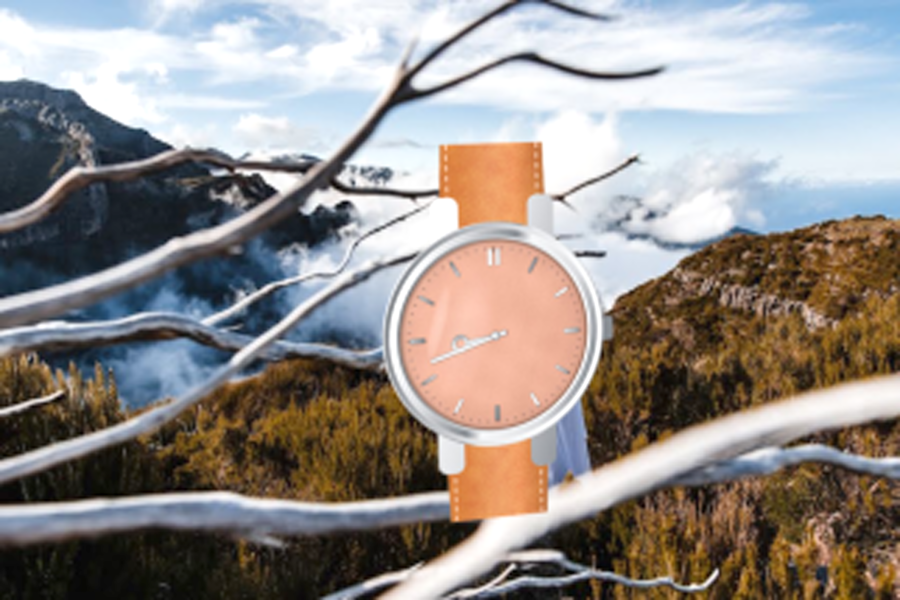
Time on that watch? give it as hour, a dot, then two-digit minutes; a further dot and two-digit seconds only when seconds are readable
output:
8.42
